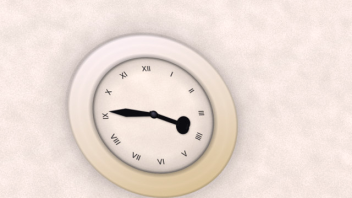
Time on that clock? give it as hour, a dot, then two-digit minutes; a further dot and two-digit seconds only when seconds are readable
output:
3.46
